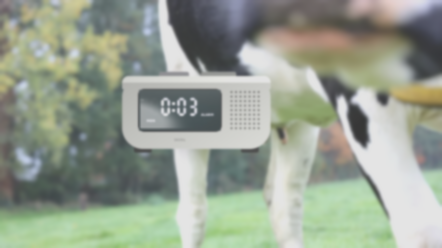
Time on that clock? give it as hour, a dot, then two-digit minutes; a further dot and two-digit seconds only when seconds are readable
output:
0.03
